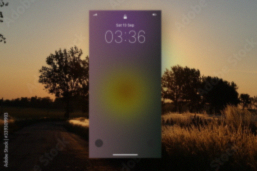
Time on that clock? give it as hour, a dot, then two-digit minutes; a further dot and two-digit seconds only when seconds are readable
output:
3.36
